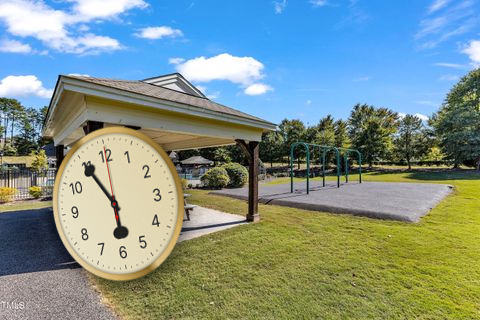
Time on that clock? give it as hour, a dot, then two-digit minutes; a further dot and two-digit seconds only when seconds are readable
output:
5.55.00
